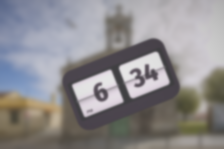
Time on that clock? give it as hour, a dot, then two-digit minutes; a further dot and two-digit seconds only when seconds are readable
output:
6.34
